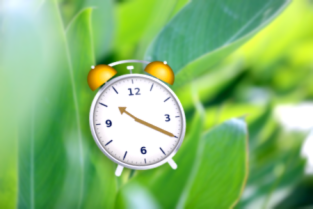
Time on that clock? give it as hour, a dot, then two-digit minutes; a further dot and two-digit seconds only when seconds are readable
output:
10.20
